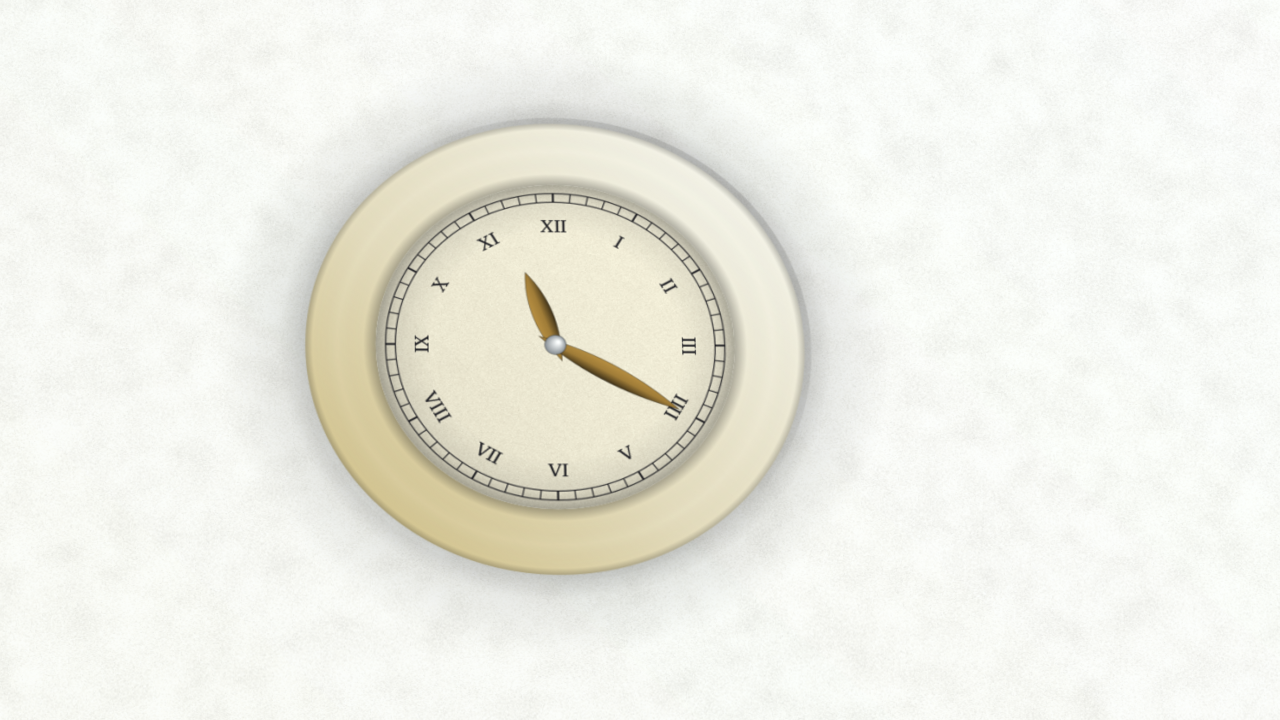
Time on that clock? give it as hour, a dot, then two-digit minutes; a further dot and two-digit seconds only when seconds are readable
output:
11.20
